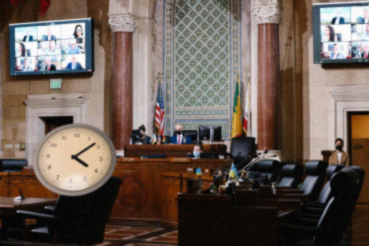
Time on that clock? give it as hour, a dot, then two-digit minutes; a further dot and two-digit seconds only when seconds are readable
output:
4.08
